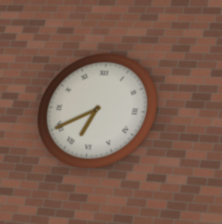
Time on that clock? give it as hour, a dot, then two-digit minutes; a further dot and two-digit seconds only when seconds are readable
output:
6.40
